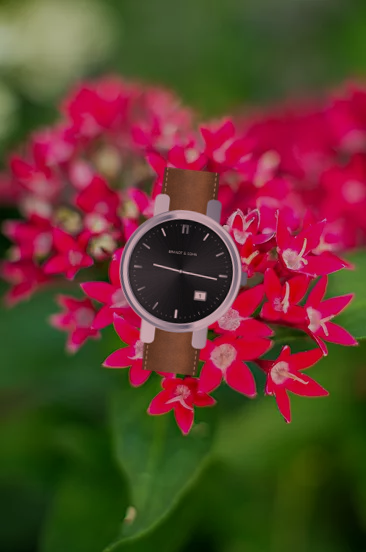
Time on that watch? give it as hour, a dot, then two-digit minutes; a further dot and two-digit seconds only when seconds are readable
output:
9.16
